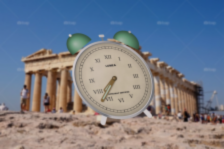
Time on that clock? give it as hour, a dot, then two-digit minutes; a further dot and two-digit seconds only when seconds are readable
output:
7.37
